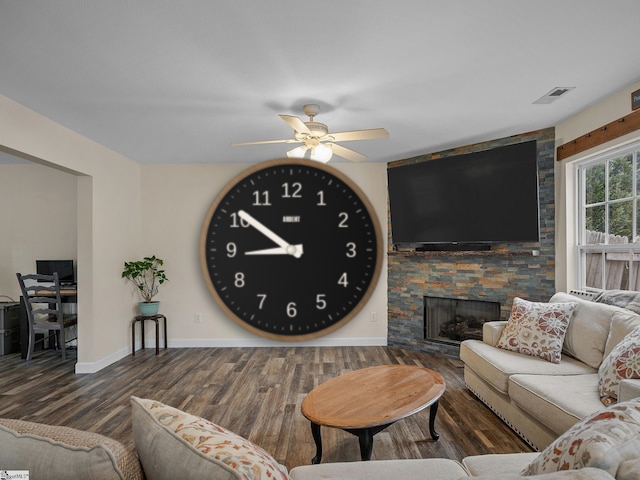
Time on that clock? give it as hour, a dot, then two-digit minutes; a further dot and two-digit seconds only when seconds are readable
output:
8.51
